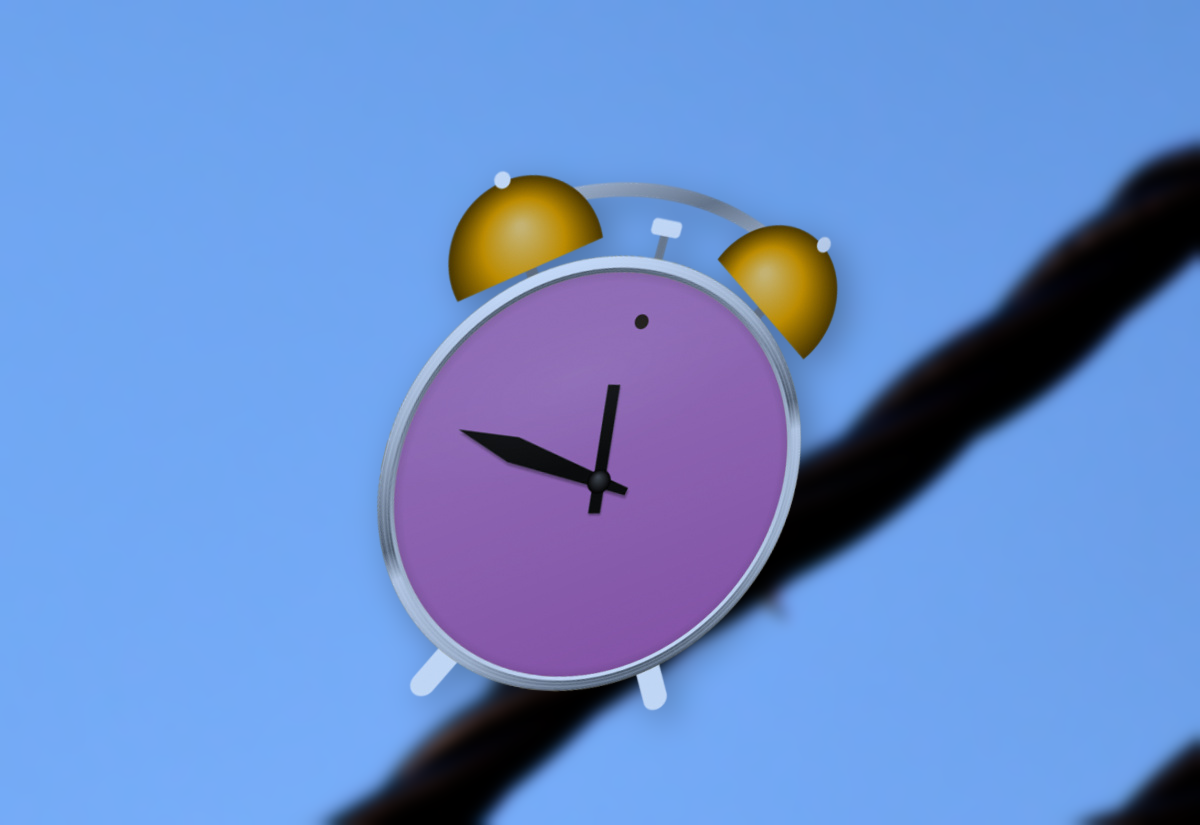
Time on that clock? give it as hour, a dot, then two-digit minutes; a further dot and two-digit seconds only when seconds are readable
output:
11.47
